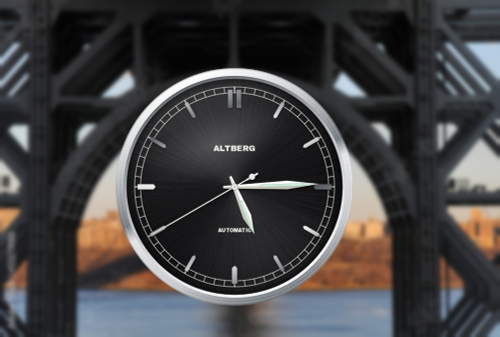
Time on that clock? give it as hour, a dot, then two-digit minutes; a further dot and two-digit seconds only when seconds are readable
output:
5.14.40
